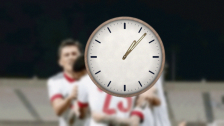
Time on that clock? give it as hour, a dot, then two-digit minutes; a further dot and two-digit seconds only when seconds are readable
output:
1.07
